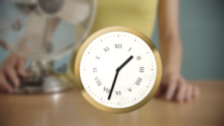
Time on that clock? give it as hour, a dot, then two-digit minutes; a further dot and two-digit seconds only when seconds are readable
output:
1.33
